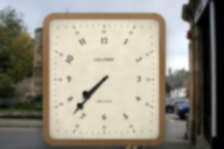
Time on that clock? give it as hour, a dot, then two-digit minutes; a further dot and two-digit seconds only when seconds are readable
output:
7.37
